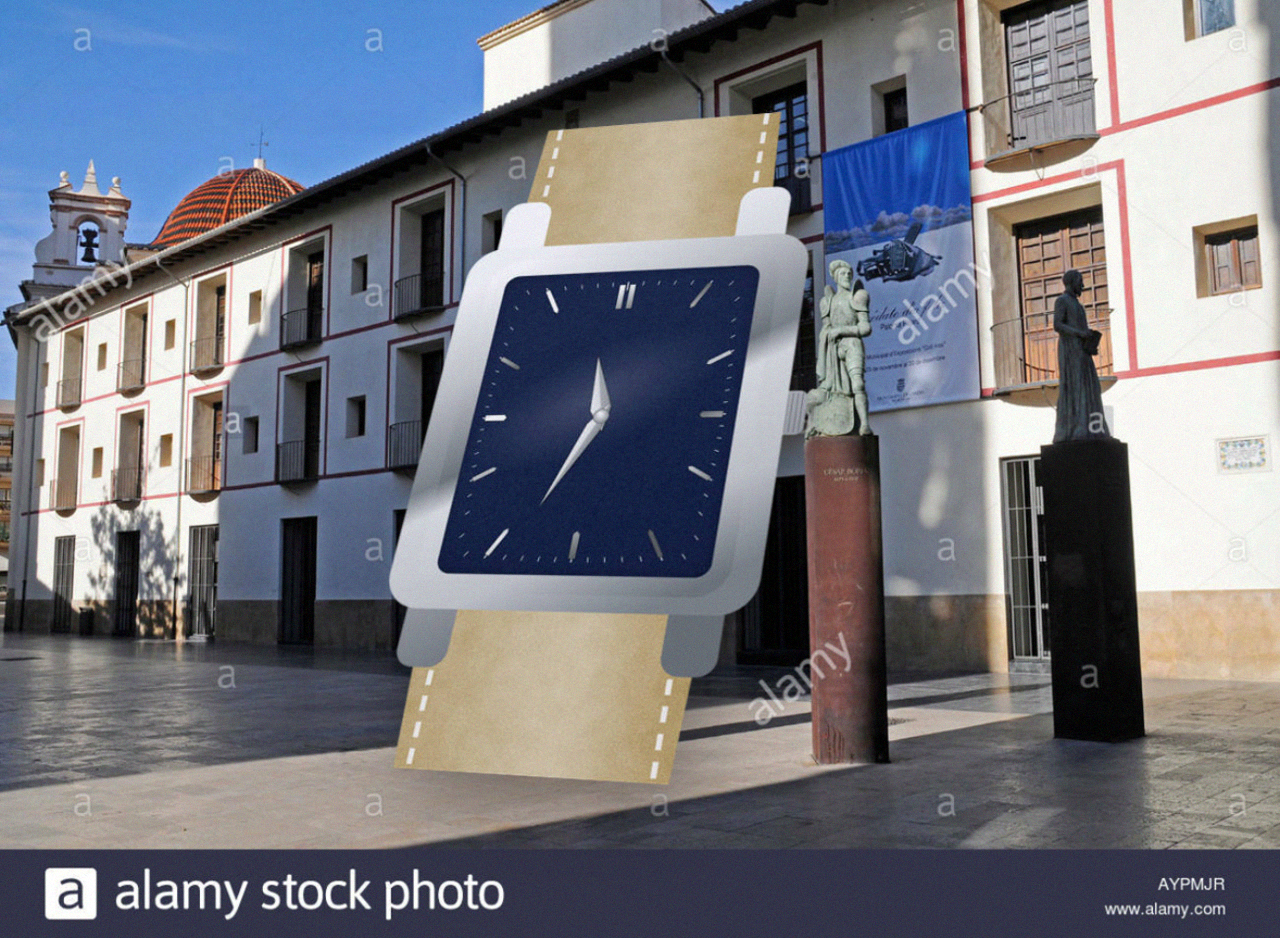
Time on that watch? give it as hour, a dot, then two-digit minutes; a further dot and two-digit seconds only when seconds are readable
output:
11.34
